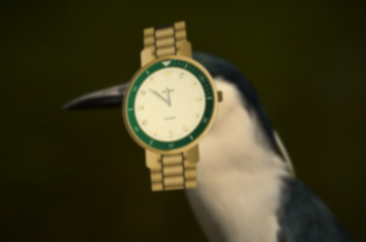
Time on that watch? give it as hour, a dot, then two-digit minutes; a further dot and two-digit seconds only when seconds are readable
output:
11.52
